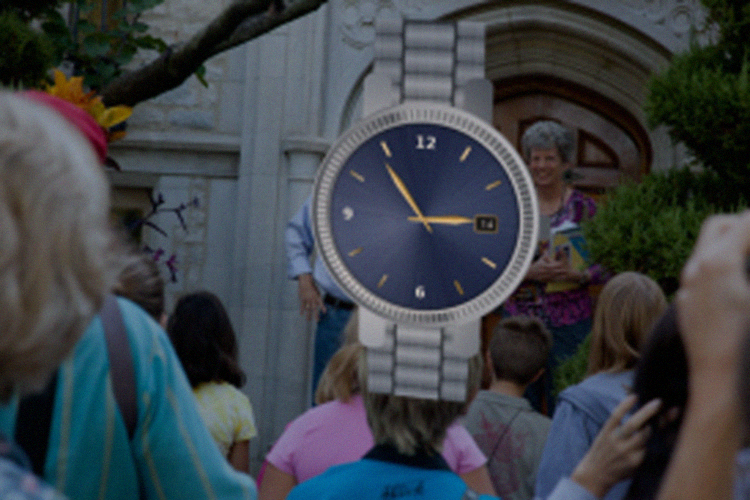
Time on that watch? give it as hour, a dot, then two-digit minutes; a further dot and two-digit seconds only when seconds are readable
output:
2.54
